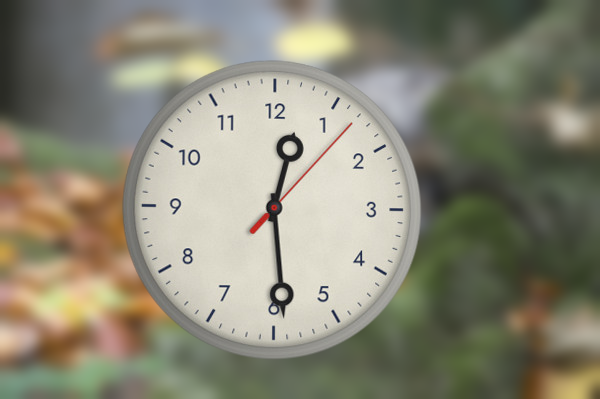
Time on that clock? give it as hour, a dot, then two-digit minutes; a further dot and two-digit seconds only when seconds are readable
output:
12.29.07
